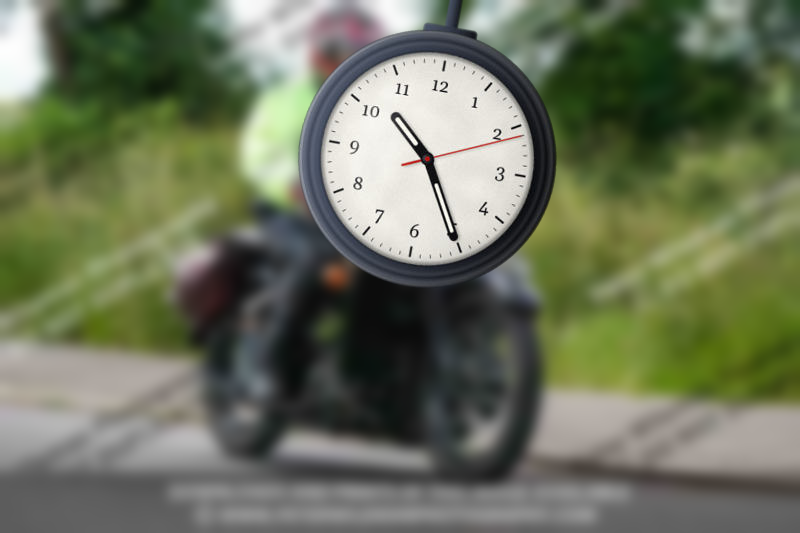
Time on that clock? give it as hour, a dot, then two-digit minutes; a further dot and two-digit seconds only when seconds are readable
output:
10.25.11
